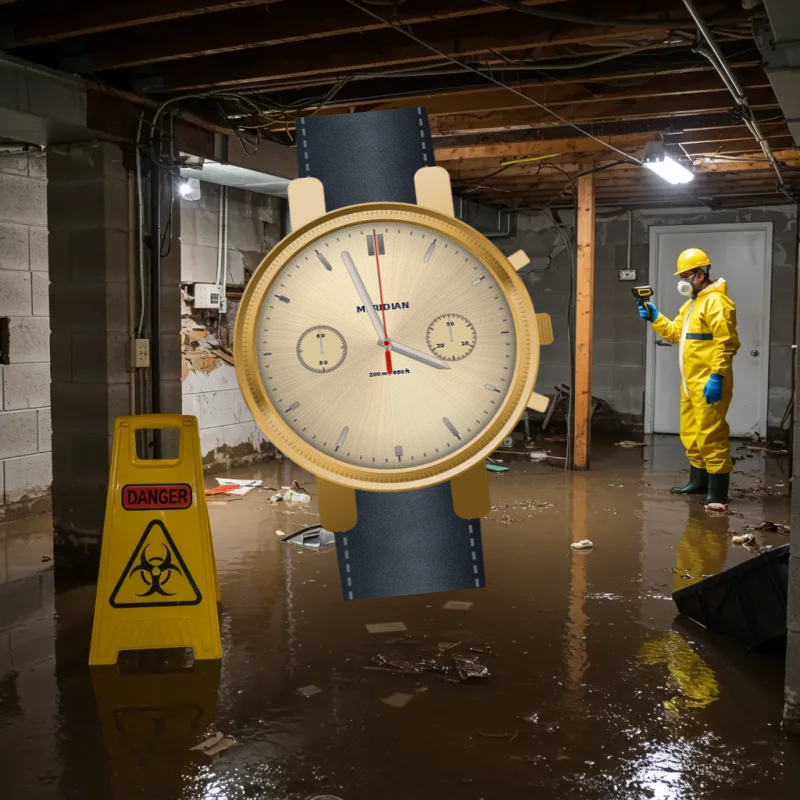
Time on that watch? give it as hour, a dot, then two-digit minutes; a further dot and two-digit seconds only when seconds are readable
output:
3.57
